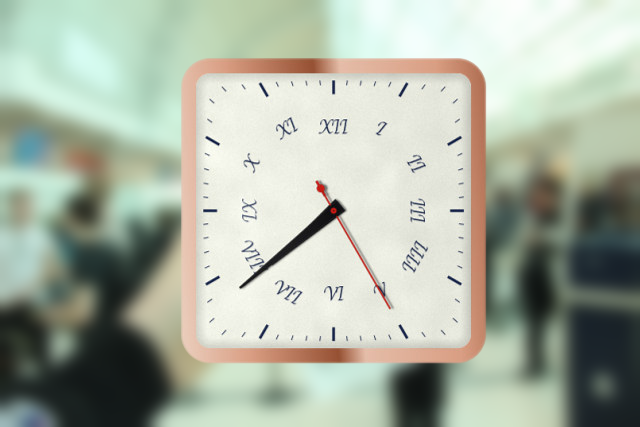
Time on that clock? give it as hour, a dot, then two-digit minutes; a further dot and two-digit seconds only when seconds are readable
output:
7.38.25
